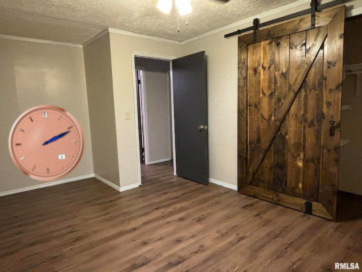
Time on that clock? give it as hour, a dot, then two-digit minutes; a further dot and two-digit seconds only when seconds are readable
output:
2.11
